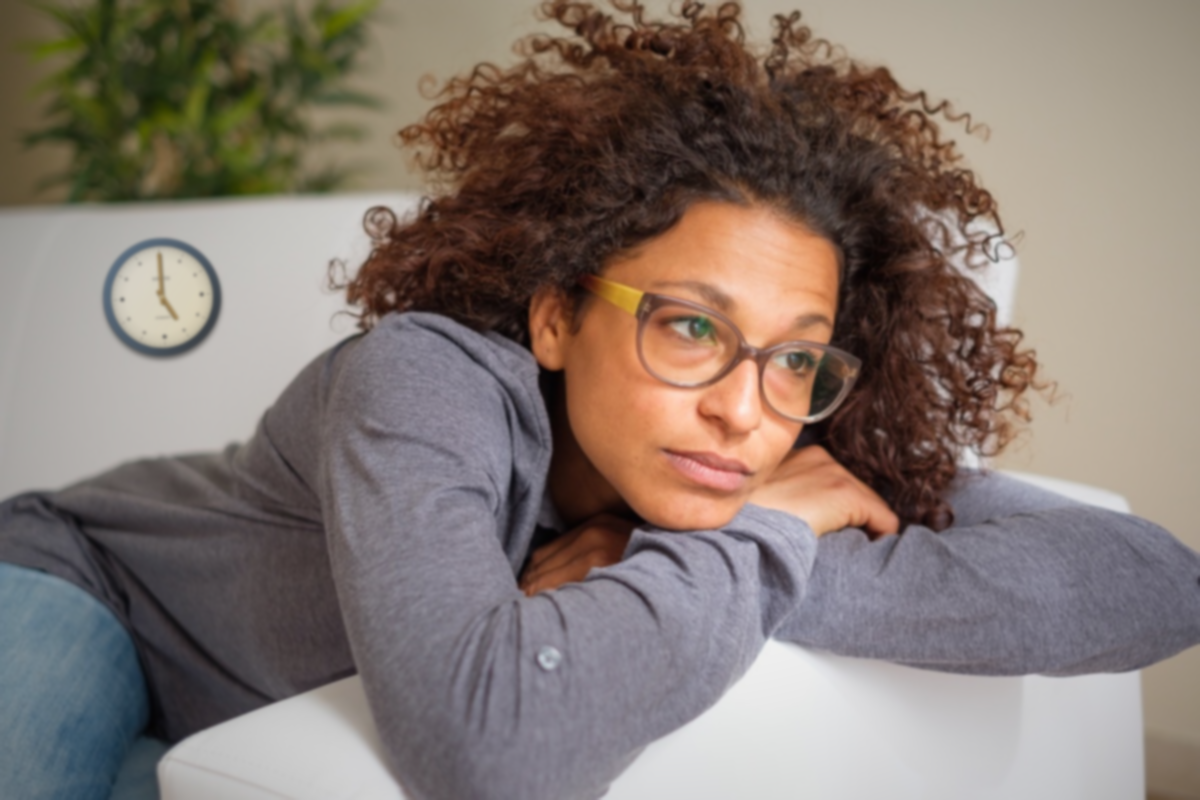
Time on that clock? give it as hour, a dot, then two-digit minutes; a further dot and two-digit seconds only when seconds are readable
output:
5.00
